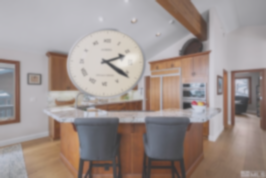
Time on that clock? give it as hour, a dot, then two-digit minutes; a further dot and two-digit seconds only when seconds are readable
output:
2.21
